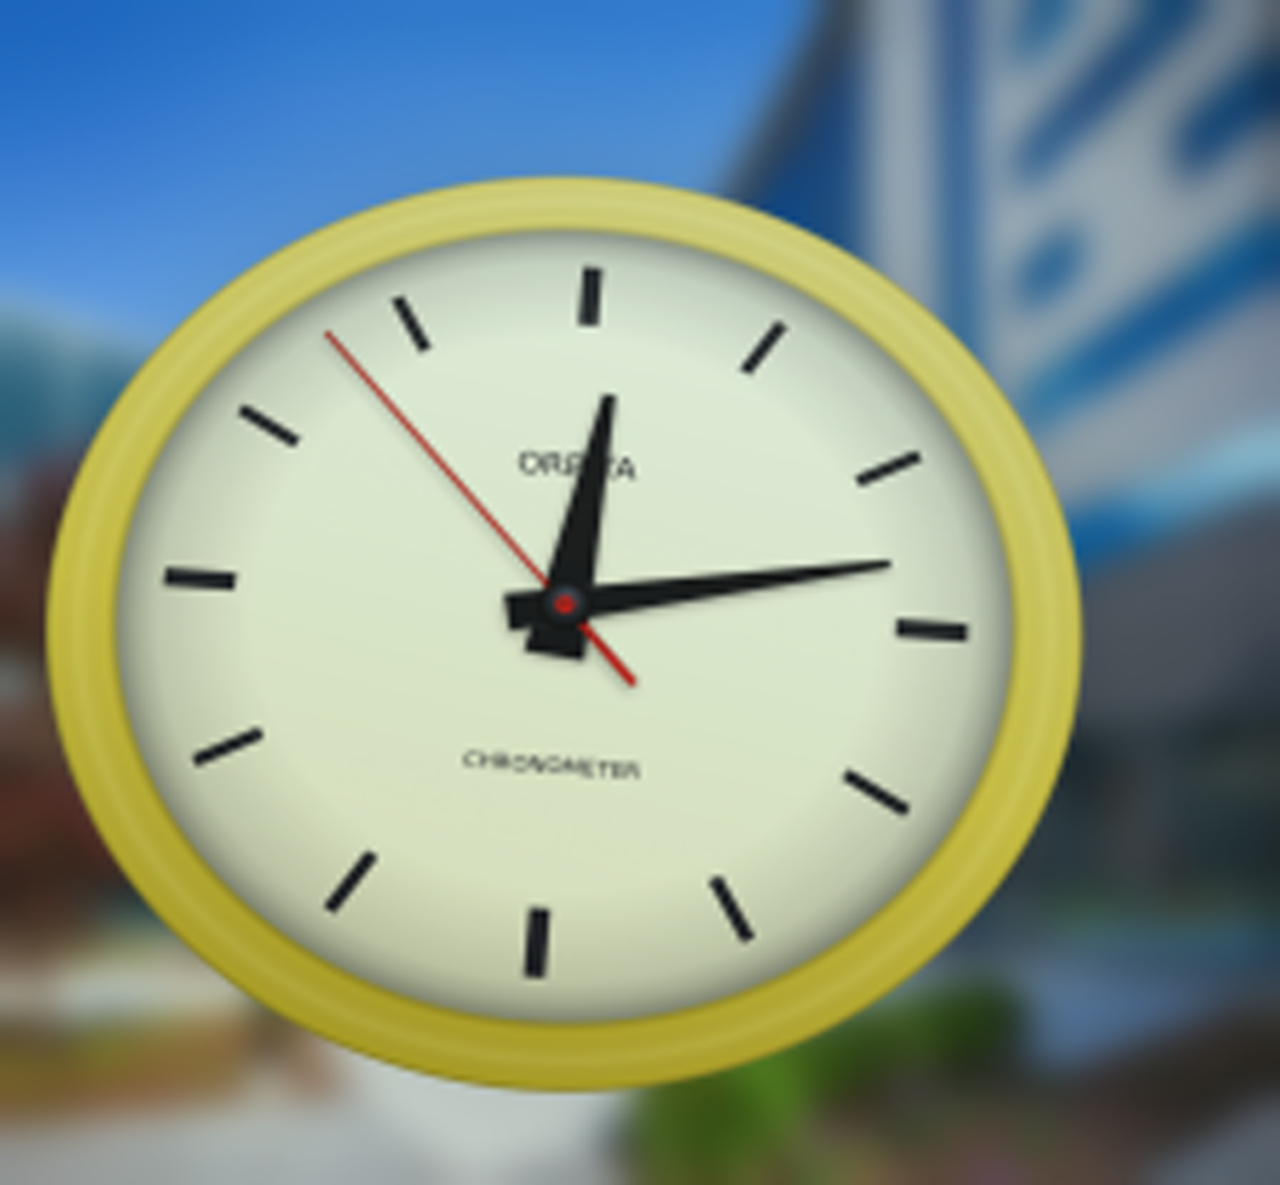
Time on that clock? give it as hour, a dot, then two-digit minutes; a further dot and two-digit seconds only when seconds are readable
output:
12.12.53
